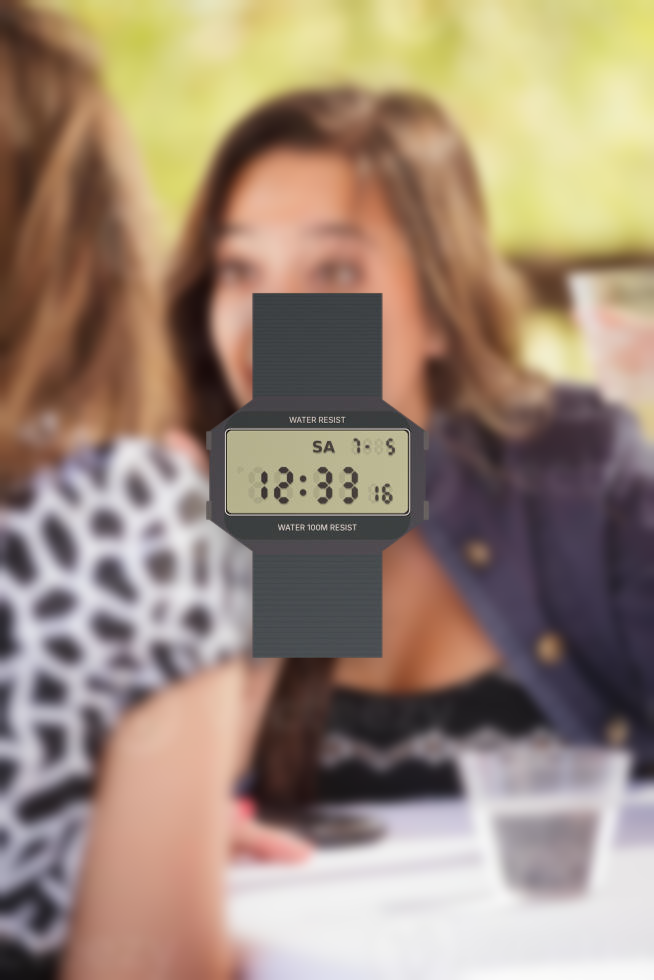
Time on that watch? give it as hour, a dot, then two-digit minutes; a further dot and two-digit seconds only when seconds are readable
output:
12.33.16
